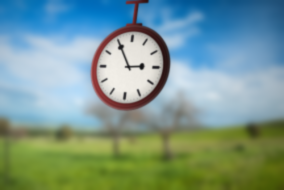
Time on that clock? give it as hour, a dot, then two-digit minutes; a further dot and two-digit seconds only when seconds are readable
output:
2.55
